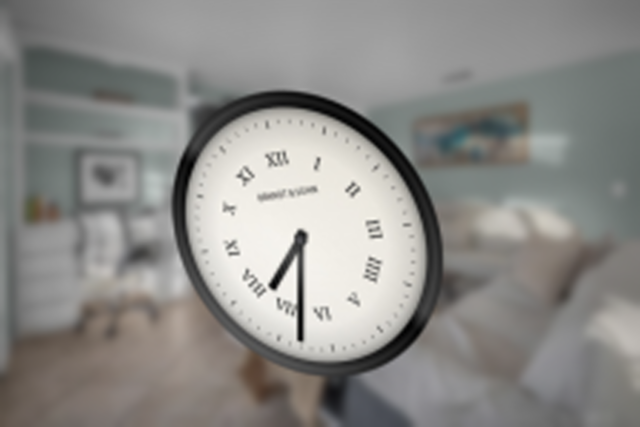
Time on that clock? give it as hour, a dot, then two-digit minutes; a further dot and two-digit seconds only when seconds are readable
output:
7.33
